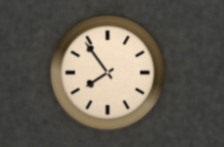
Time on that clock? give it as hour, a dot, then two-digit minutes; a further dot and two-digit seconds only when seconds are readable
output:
7.54
